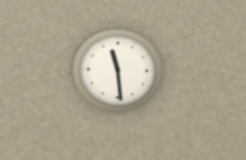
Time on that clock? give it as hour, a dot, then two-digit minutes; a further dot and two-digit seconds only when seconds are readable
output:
11.29
